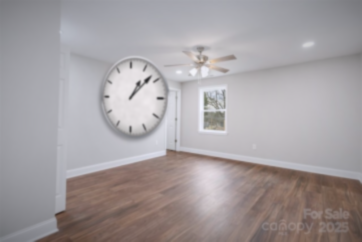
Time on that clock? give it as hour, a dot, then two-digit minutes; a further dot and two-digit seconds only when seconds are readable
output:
1.08
